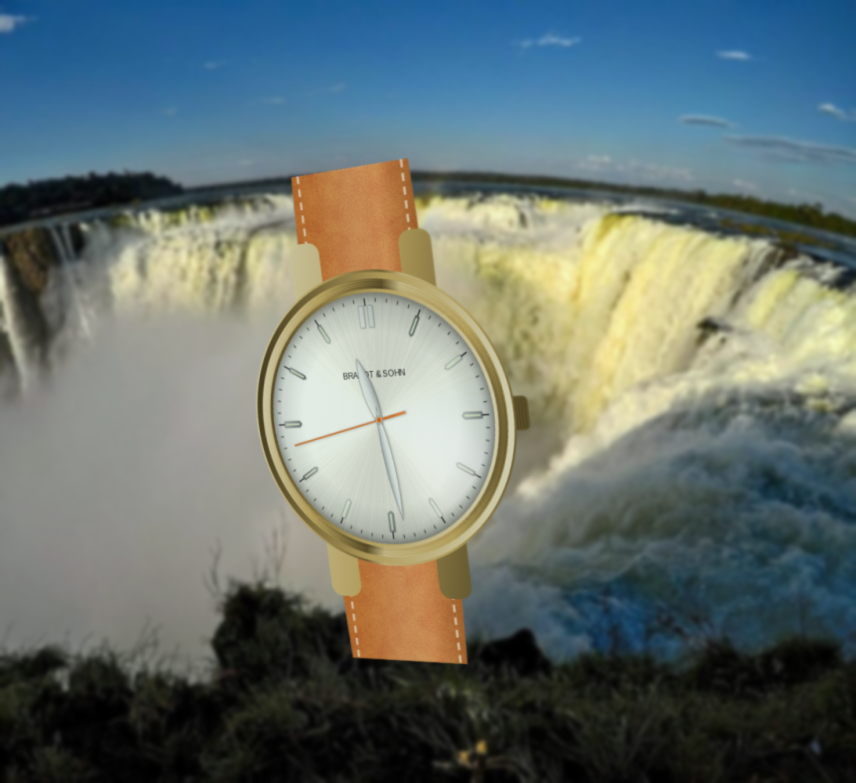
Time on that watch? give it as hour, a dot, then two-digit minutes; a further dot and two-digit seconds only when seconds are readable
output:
11.28.43
